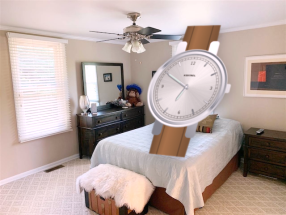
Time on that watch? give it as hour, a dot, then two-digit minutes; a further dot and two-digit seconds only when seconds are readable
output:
6.50
